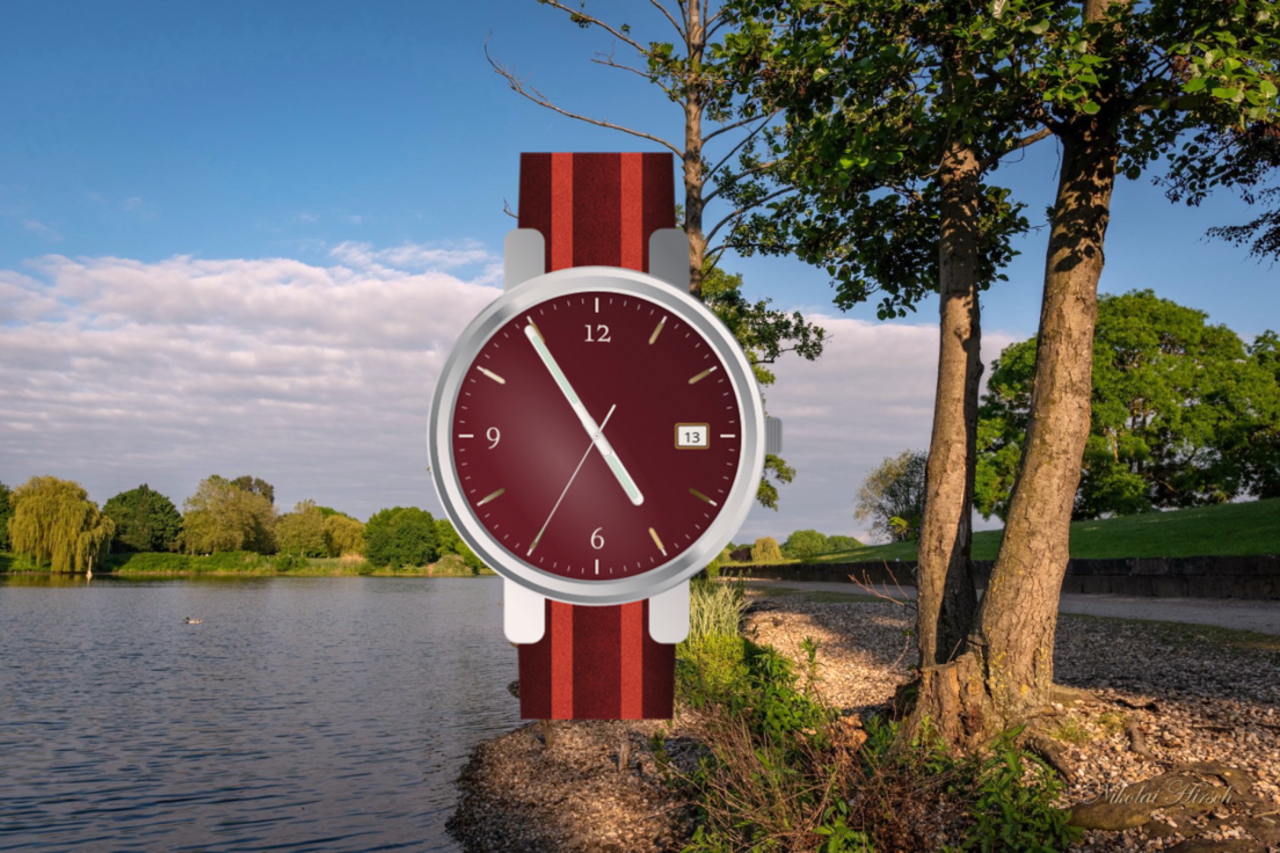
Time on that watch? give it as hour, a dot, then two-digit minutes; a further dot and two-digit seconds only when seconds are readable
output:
4.54.35
